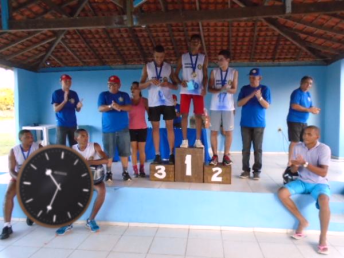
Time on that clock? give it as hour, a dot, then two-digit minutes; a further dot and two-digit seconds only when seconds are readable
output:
10.33
